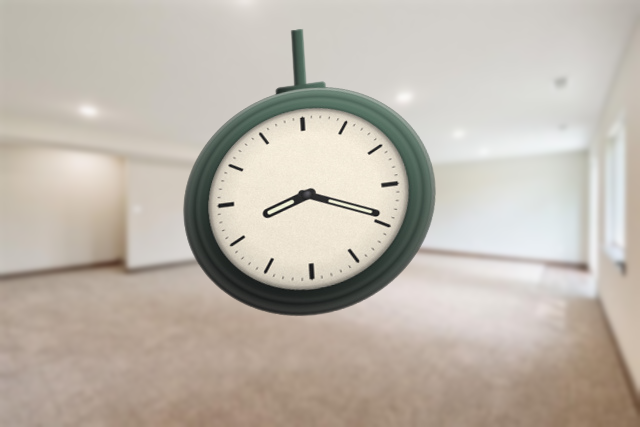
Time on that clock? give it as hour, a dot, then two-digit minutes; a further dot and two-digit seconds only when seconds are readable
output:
8.19
